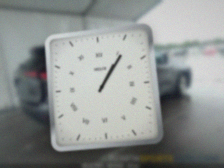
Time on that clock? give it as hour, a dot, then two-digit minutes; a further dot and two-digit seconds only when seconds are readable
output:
1.06
